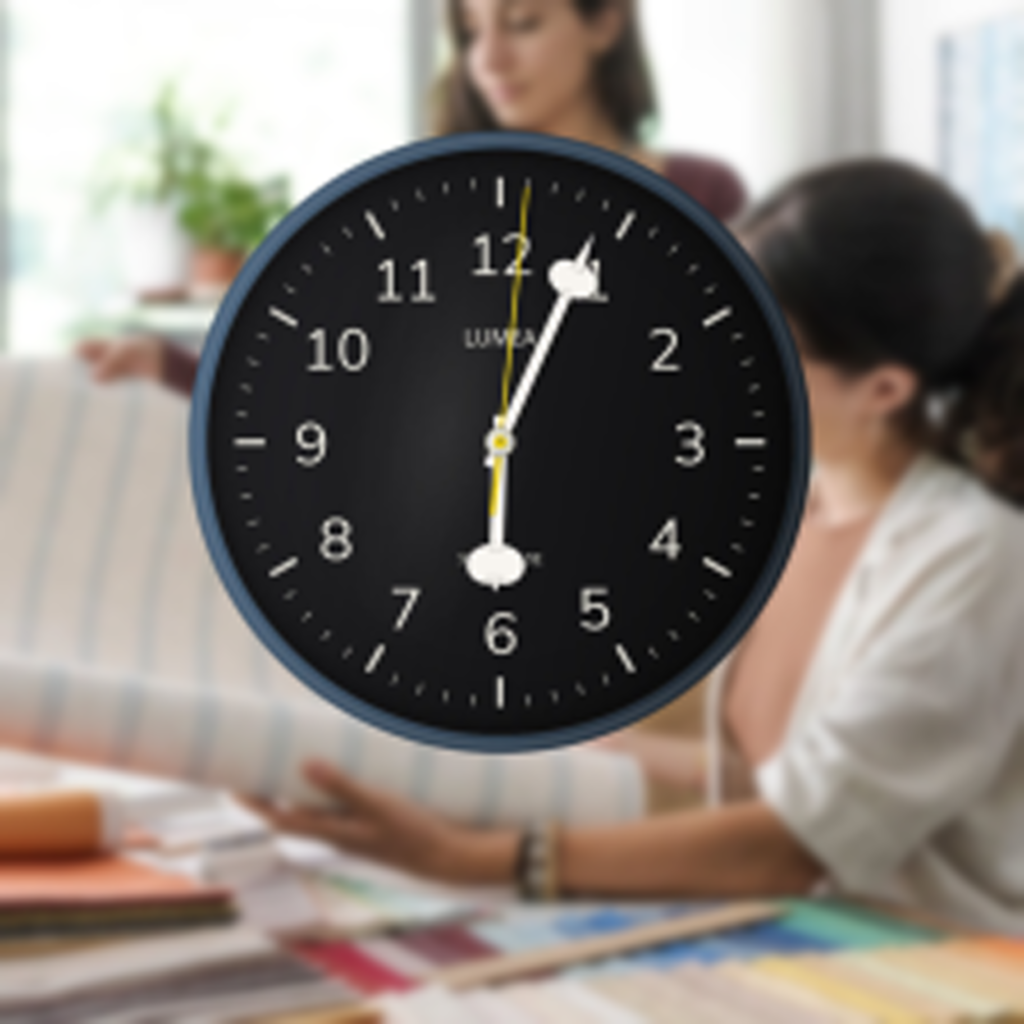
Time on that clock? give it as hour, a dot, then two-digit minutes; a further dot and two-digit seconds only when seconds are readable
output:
6.04.01
